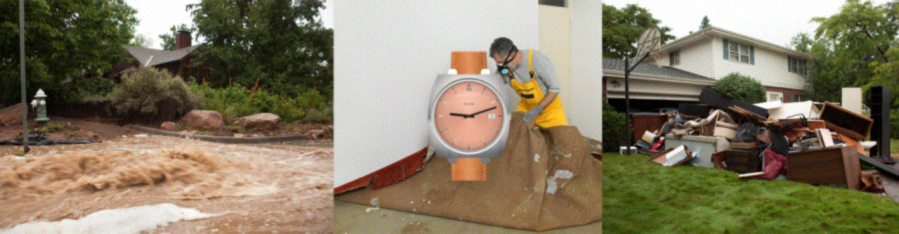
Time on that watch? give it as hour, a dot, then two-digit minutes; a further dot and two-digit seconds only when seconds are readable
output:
9.12
